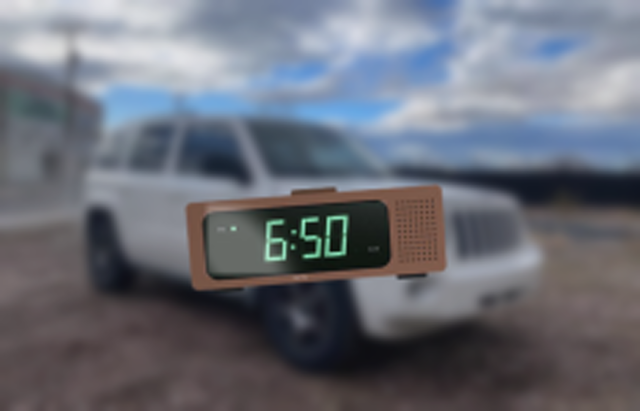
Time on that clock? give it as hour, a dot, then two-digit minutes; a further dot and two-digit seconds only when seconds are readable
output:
6.50
